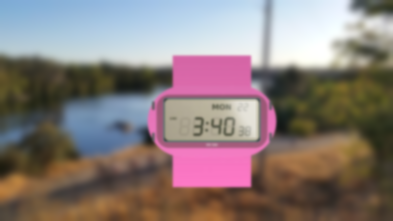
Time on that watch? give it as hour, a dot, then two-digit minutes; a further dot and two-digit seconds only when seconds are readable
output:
3.40
